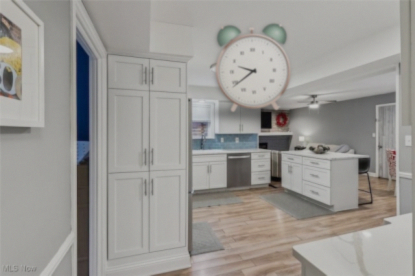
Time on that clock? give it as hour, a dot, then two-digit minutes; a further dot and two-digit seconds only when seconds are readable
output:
9.39
